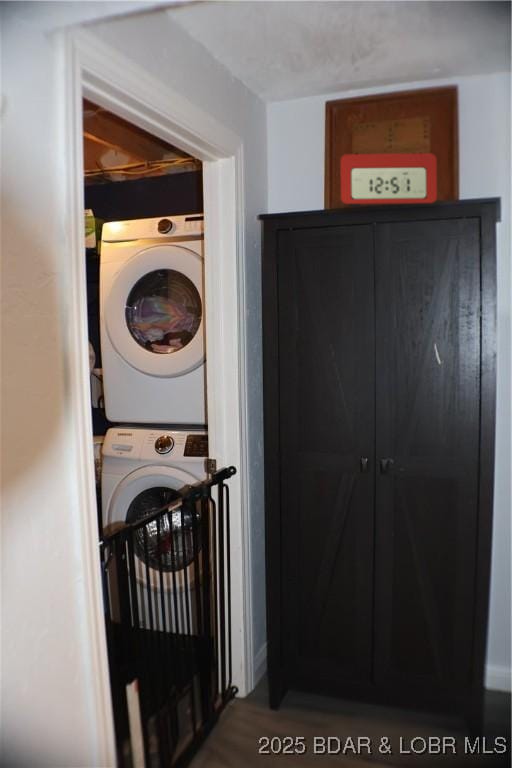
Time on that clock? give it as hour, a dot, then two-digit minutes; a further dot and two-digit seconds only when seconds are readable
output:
12.51
